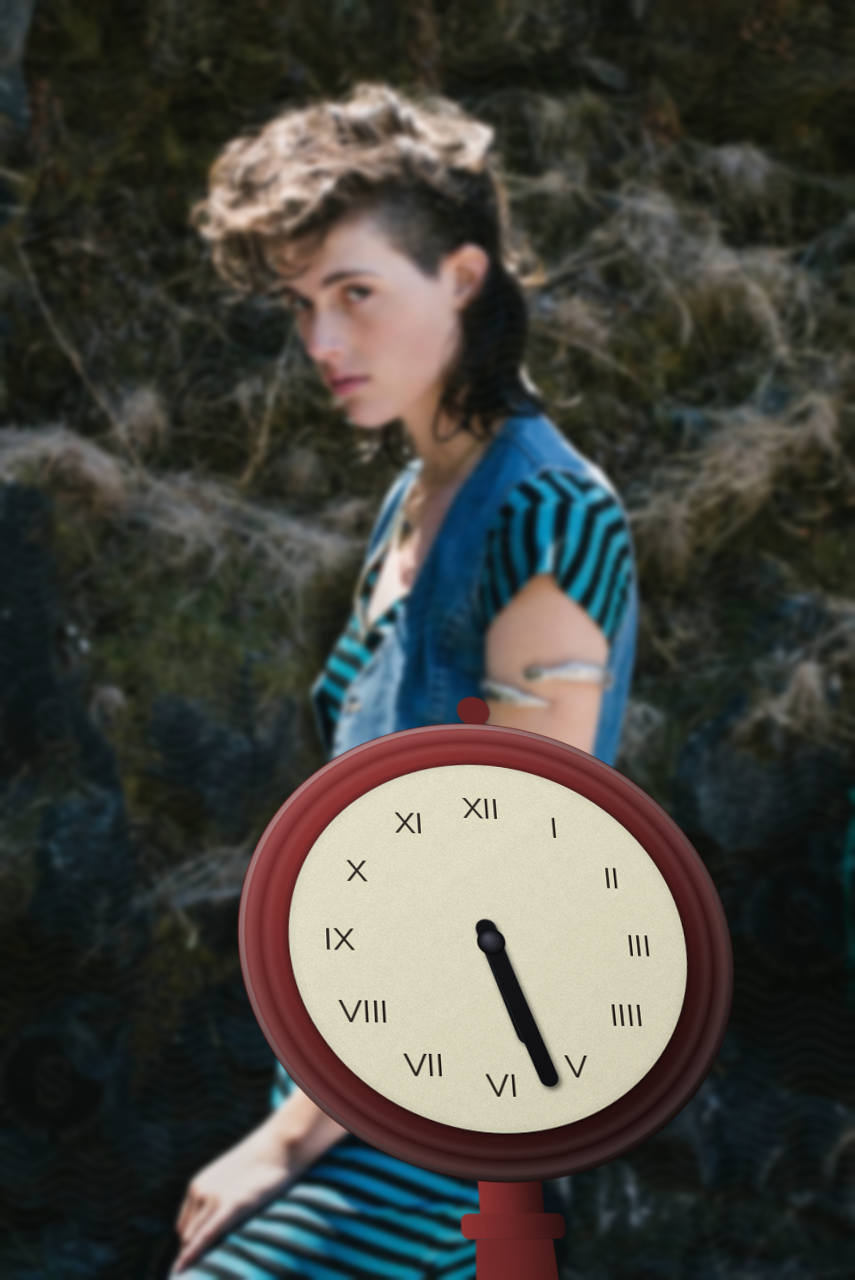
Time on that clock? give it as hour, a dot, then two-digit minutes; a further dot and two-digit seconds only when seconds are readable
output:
5.27
